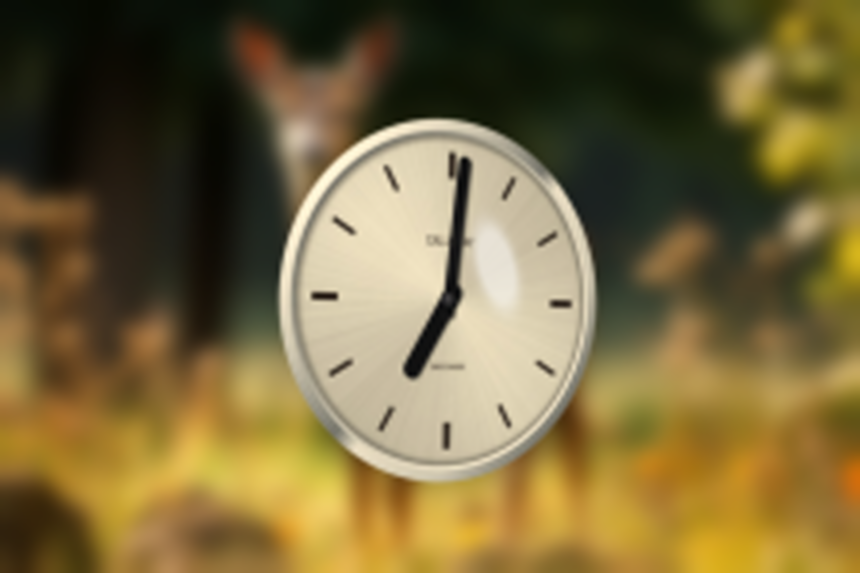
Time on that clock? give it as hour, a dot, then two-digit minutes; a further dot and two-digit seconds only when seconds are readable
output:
7.01
